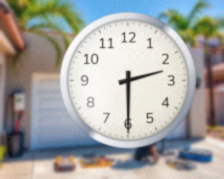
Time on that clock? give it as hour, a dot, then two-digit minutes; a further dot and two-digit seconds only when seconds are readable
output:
2.30
